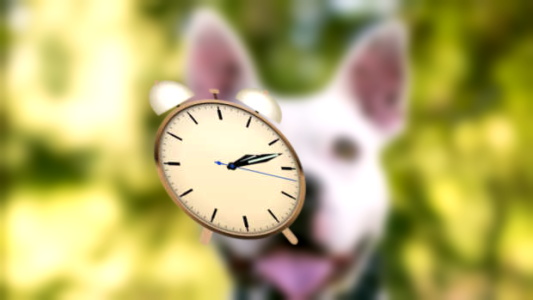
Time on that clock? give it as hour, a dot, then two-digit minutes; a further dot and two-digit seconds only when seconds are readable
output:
2.12.17
